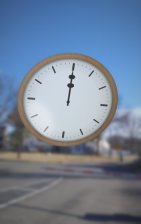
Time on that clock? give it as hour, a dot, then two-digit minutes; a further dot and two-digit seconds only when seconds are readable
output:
12.00
